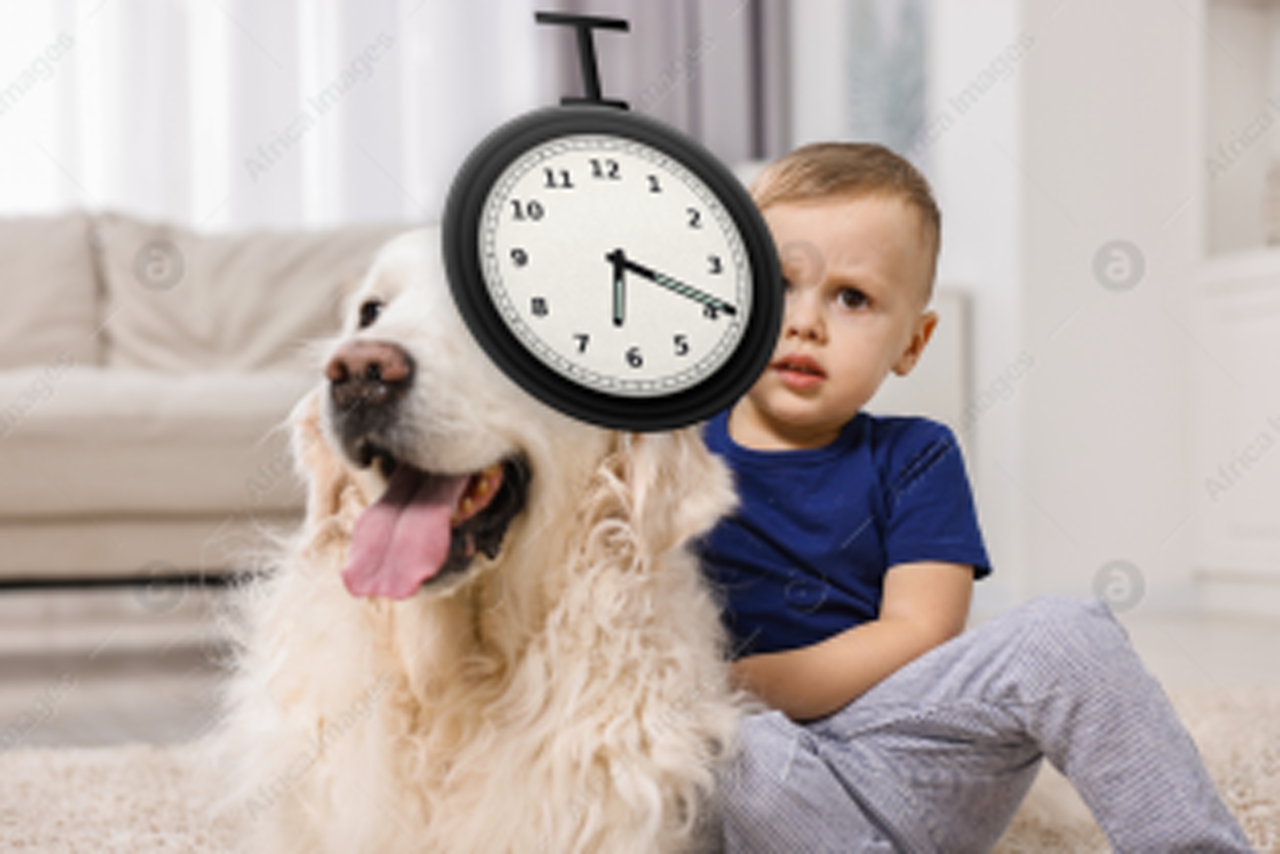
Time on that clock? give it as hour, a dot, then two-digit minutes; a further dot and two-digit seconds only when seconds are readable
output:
6.19
